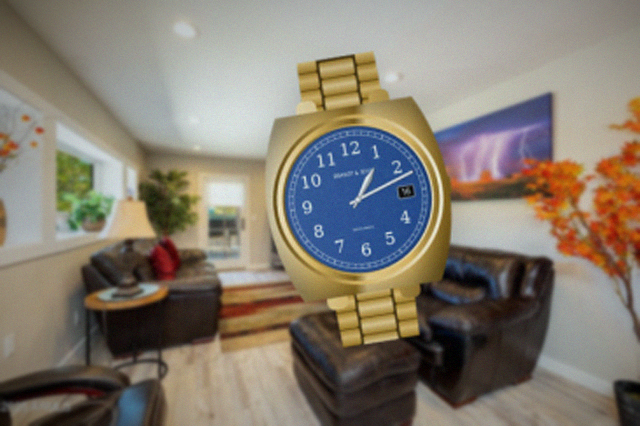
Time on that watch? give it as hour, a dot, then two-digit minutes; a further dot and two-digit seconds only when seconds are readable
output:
1.12
